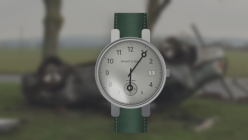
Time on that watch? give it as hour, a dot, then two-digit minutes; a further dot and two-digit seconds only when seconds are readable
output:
6.06
